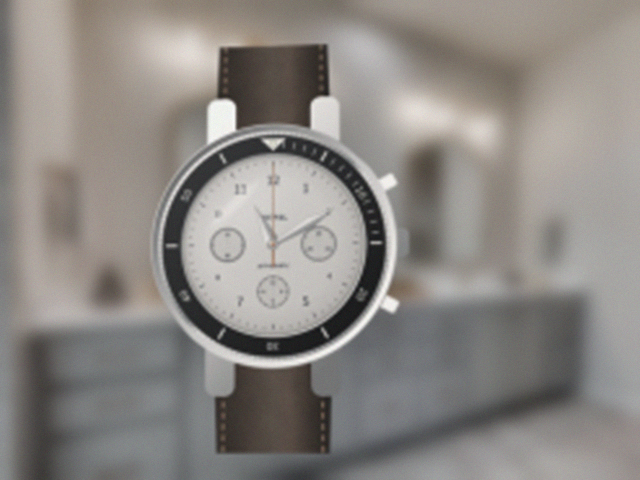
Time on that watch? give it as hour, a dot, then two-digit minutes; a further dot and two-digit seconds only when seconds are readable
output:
11.10
